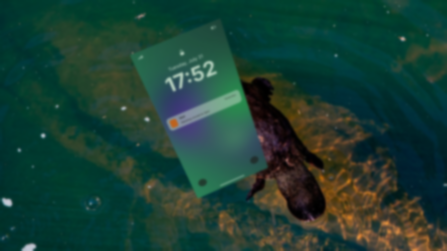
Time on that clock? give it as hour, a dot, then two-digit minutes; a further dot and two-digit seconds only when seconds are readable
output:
17.52
